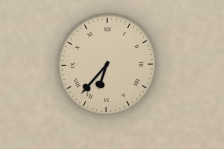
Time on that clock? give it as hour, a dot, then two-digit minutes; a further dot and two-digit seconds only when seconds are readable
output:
6.37
